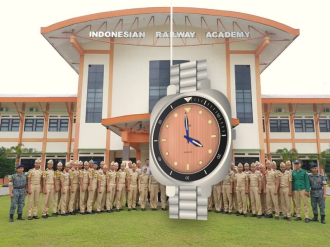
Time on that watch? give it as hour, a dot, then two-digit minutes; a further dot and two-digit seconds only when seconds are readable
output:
3.59
